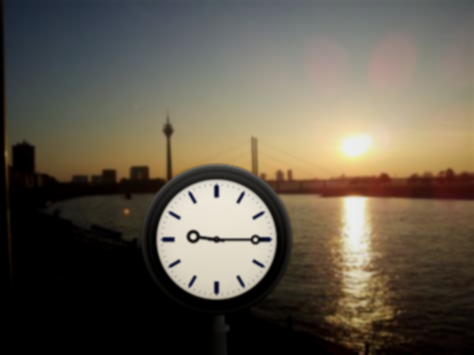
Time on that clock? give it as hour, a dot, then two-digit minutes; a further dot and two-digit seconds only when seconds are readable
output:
9.15
